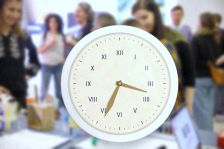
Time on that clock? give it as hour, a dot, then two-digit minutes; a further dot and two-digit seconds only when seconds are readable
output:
3.34
